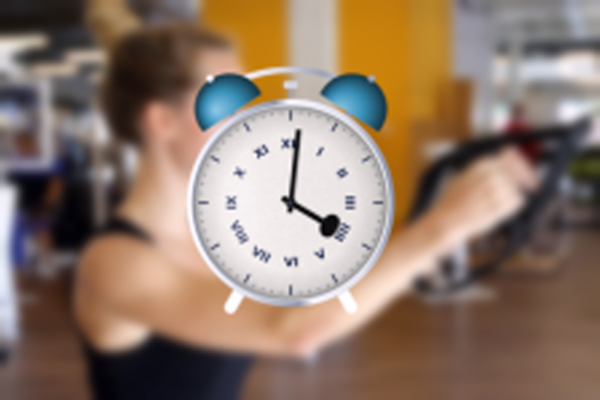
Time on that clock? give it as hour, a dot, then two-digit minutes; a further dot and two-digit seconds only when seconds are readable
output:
4.01
